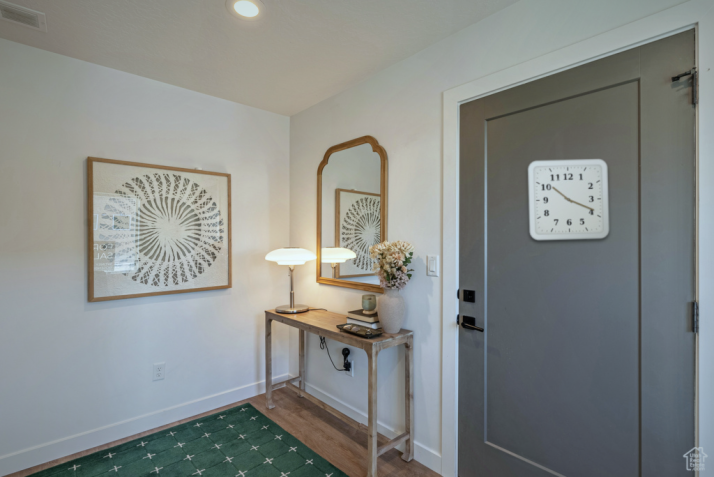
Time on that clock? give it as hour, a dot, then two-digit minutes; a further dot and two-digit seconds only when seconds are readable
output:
10.19
